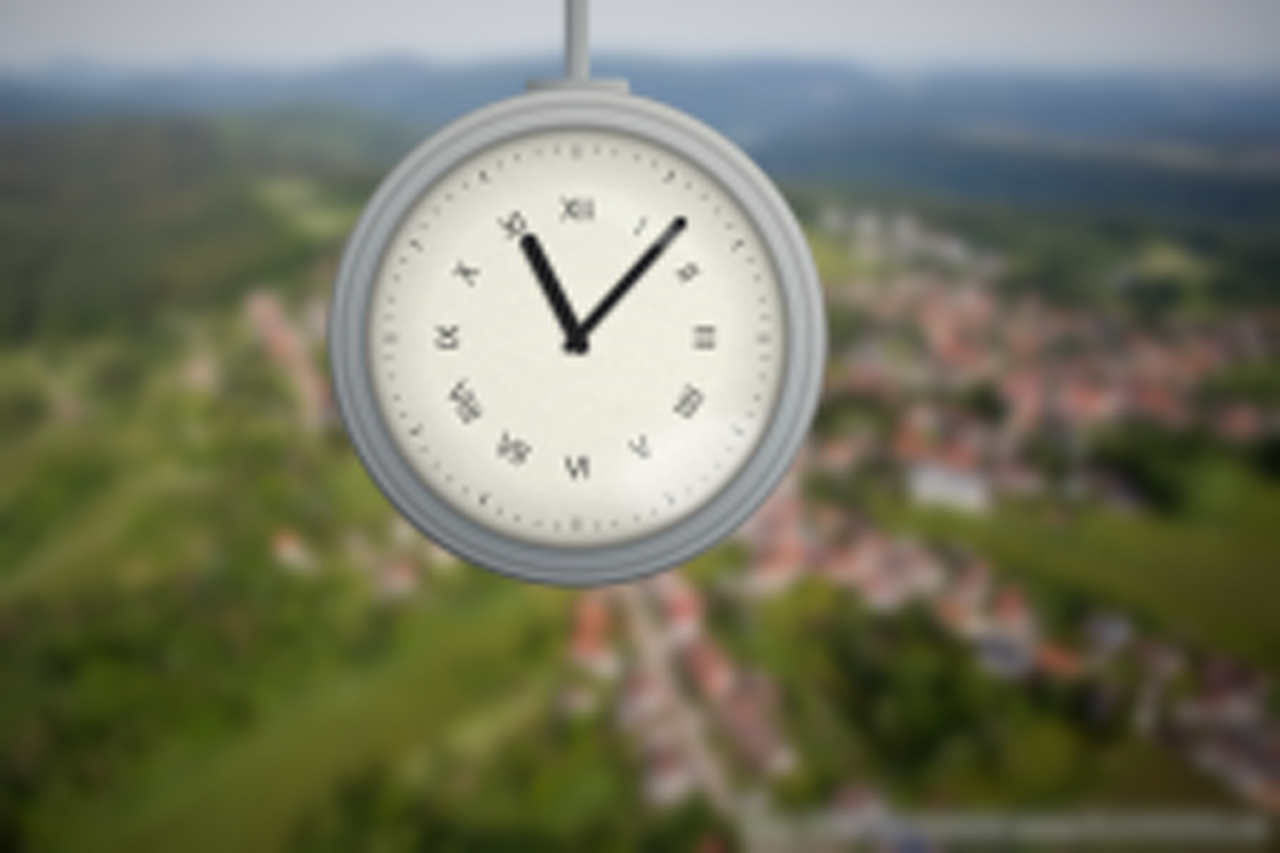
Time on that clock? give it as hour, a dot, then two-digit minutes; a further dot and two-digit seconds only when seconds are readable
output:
11.07
